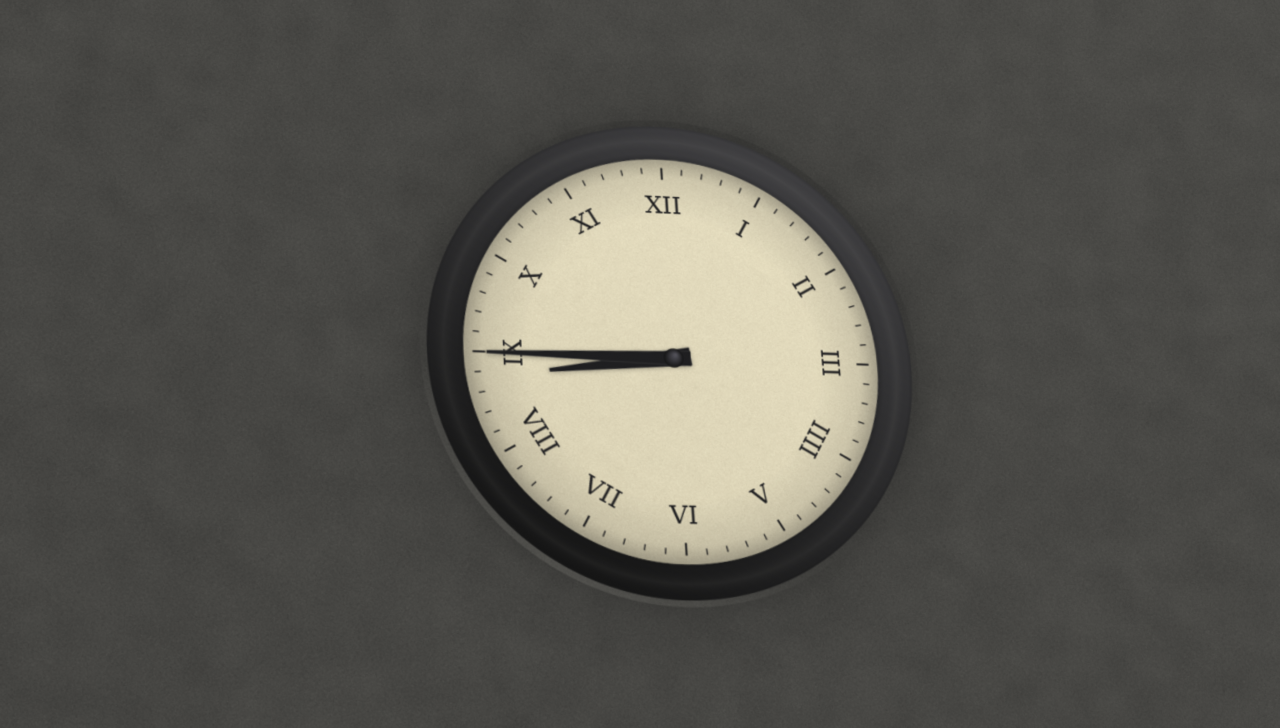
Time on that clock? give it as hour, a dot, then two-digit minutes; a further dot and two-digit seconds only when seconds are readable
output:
8.45
